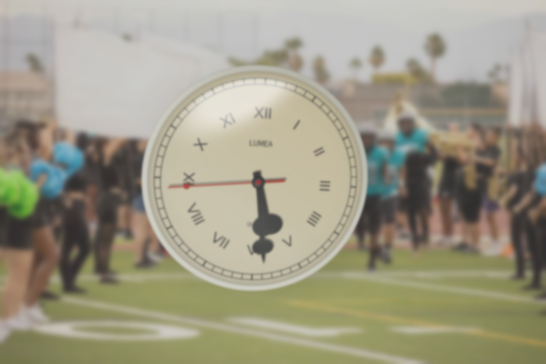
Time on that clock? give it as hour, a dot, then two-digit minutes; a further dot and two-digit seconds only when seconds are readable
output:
5.28.44
